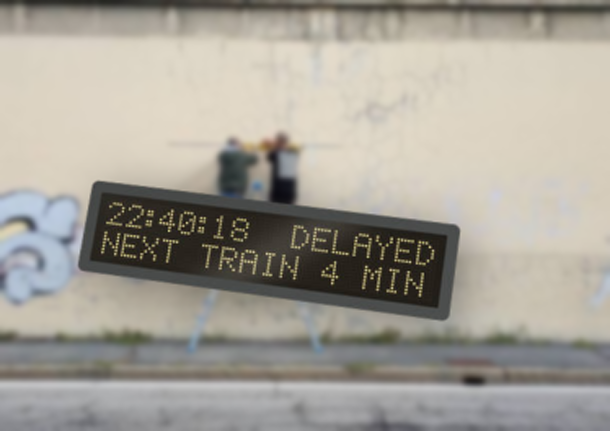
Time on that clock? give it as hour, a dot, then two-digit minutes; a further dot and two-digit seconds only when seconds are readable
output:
22.40.18
